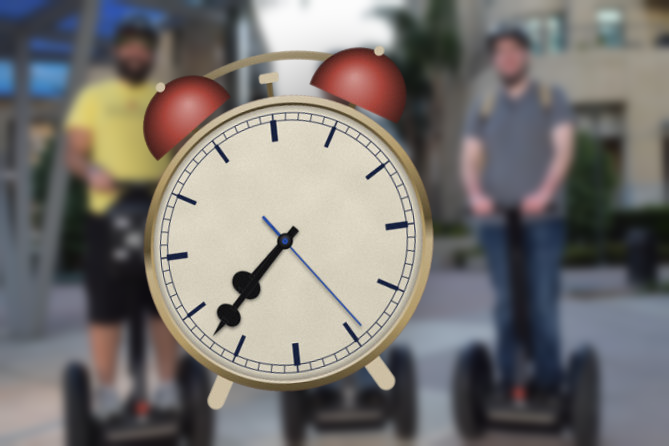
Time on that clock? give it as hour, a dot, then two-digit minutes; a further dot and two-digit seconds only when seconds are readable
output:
7.37.24
